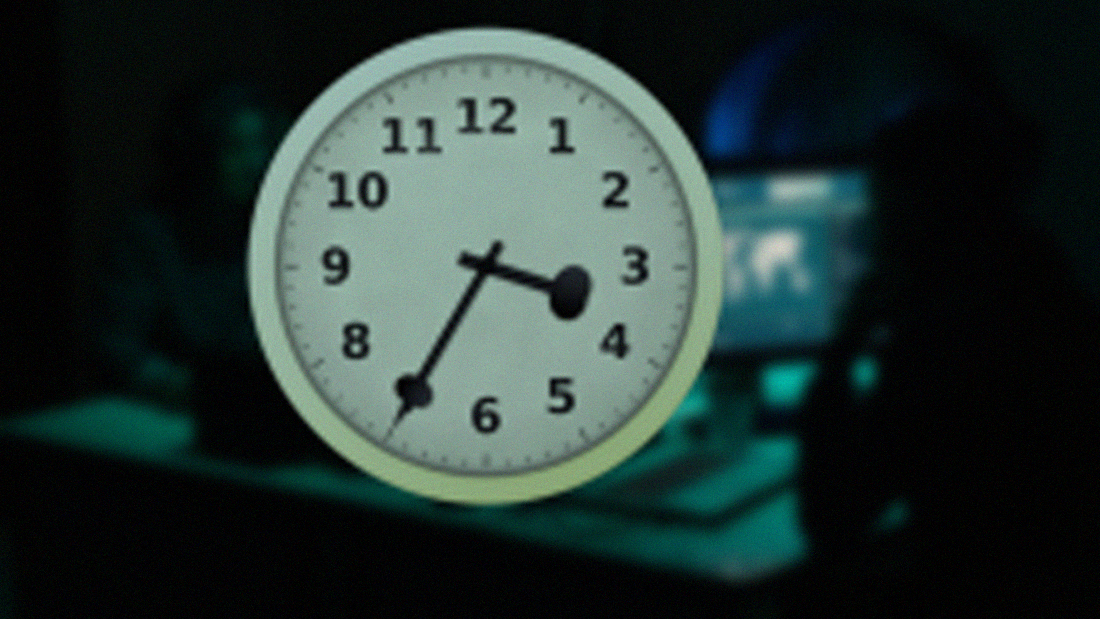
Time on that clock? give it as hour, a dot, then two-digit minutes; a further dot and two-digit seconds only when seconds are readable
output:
3.35
